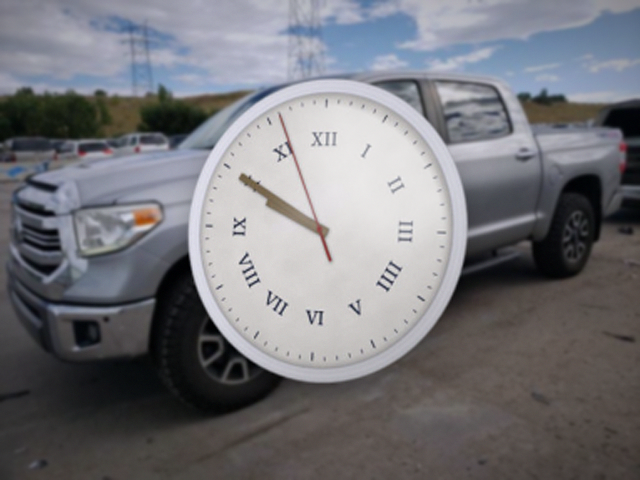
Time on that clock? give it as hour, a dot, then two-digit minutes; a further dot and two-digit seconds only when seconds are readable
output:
9.49.56
